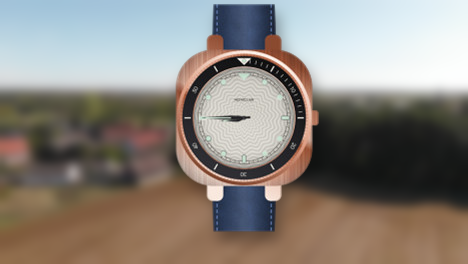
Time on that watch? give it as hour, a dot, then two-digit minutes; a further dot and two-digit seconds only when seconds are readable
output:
8.45
